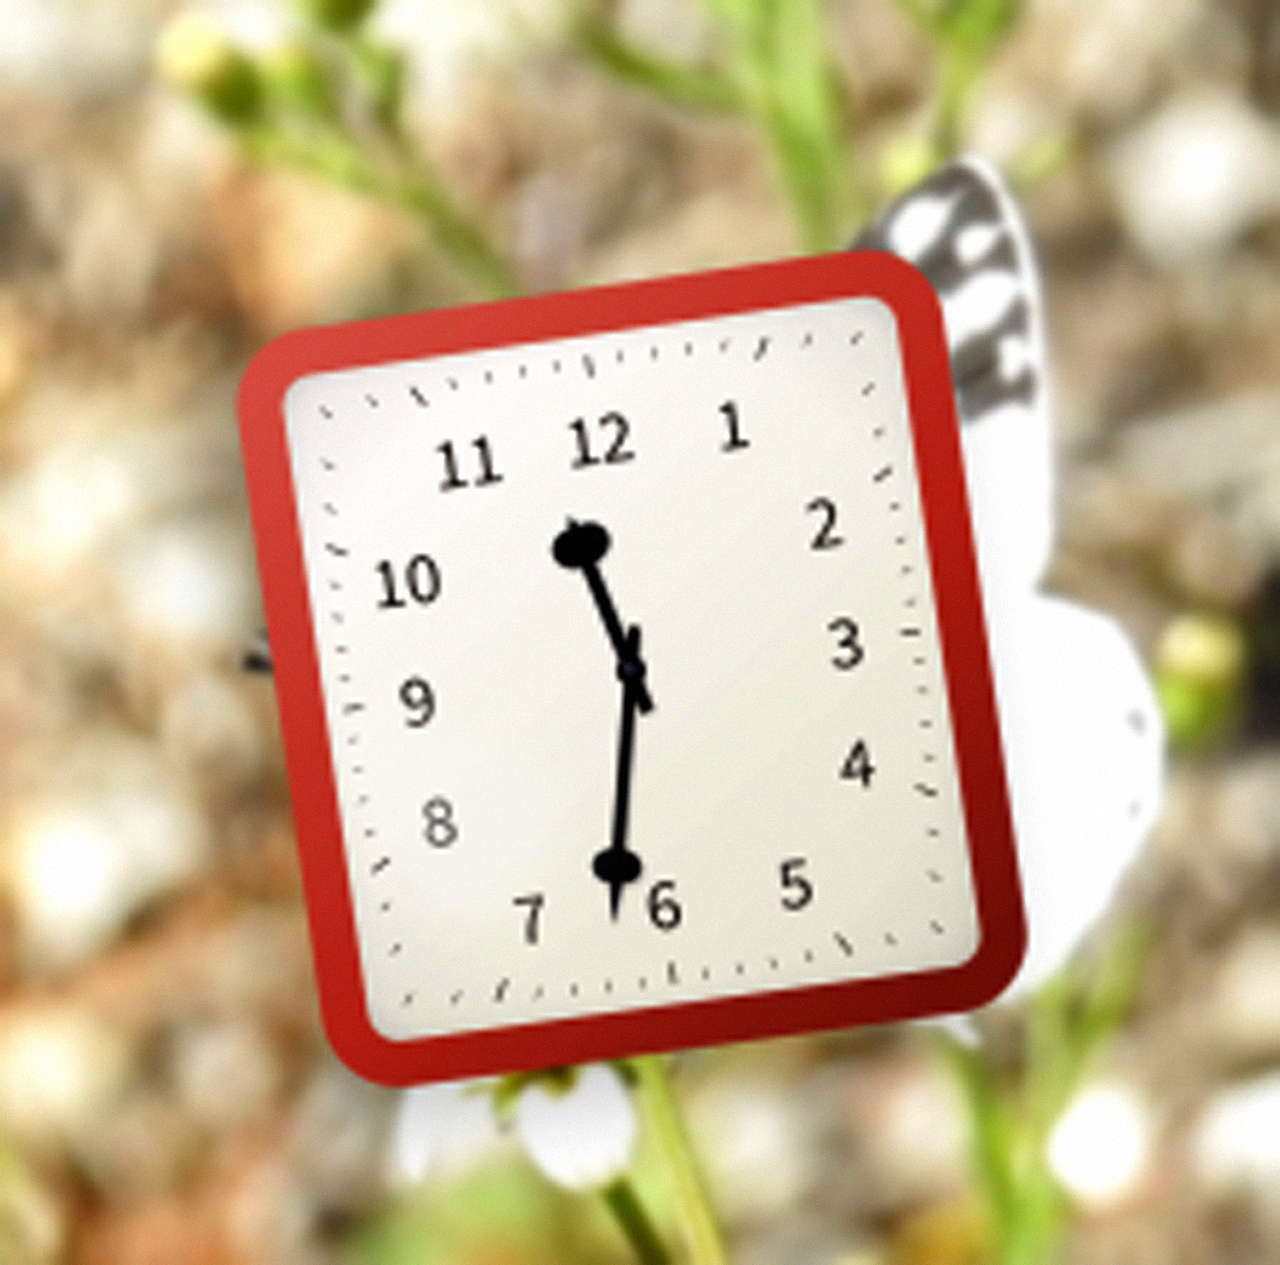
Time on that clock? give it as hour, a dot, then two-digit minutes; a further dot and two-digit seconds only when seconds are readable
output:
11.32
